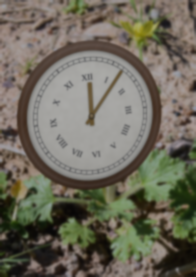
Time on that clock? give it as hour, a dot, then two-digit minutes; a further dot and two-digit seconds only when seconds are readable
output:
12.07
